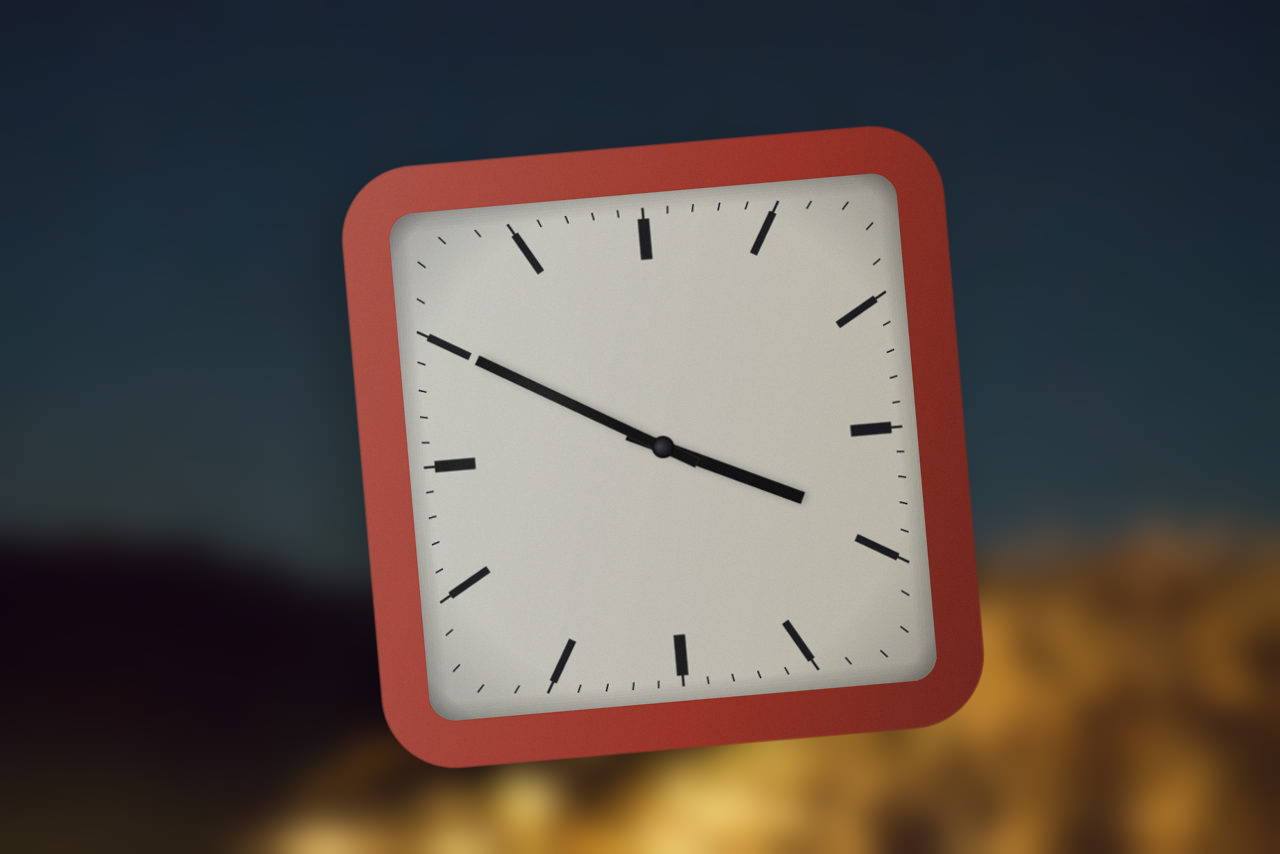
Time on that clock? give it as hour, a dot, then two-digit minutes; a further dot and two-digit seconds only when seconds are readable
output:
3.50
